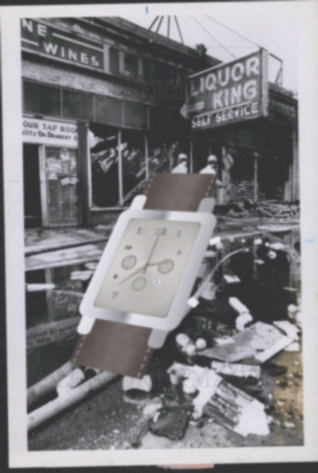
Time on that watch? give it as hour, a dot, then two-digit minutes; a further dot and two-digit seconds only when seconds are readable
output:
2.37
